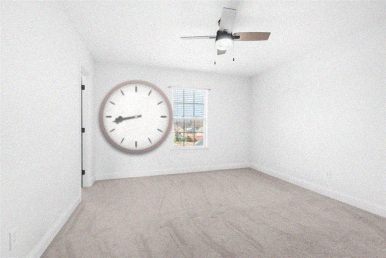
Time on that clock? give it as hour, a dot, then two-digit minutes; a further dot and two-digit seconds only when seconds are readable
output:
8.43
